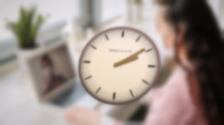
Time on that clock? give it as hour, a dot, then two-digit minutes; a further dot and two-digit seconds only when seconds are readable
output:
2.09
